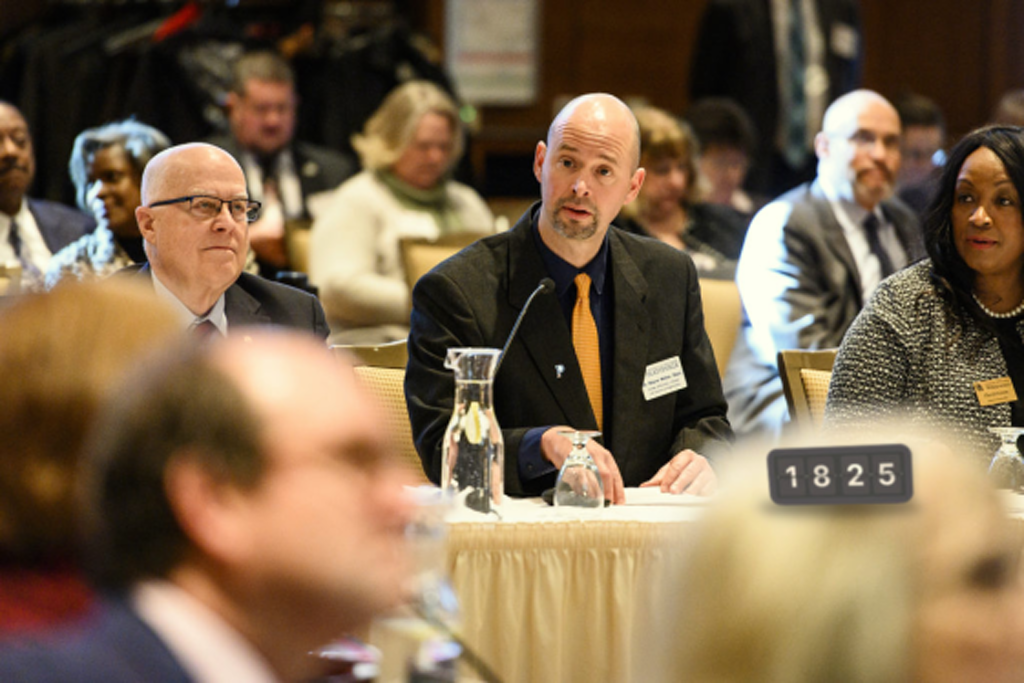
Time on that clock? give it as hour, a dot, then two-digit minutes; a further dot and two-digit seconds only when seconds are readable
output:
18.25
